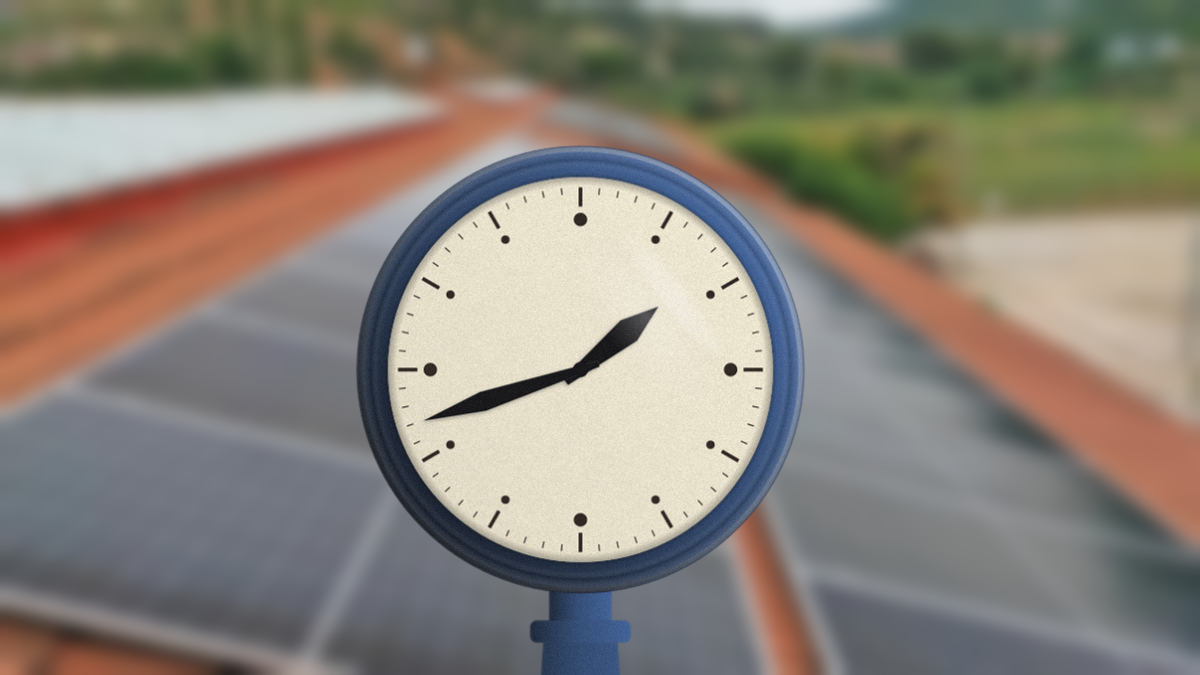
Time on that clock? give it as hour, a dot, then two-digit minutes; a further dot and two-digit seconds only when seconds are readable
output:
1.42
